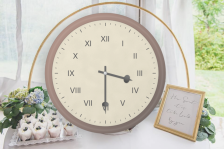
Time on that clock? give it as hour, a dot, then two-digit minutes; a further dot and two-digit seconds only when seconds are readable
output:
3.30
